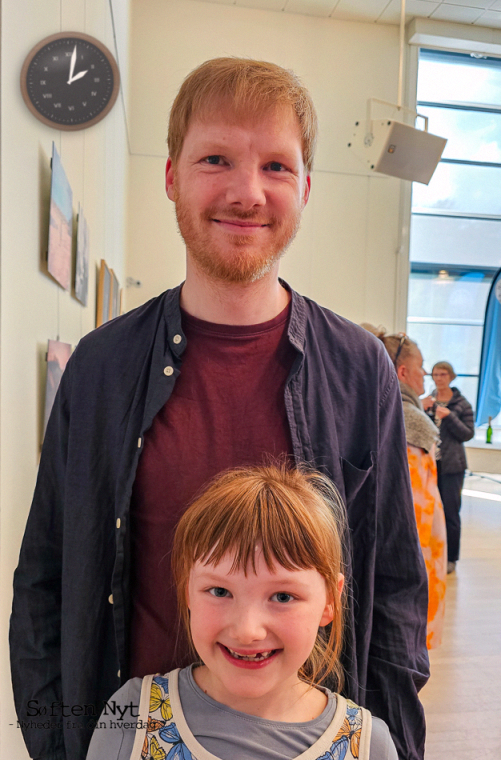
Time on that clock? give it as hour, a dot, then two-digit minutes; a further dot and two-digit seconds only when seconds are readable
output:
2.02
